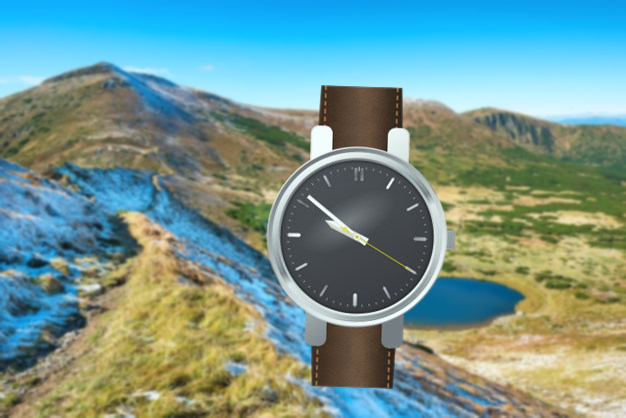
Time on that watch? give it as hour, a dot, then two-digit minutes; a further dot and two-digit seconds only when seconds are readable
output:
9.51.20
